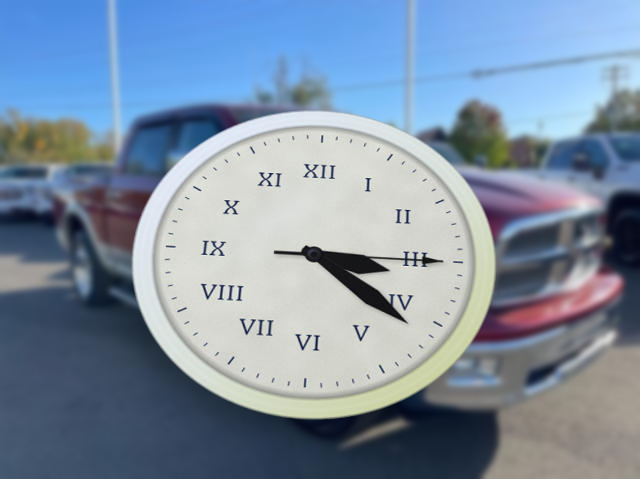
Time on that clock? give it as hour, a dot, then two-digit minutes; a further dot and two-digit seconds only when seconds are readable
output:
3.21.15
